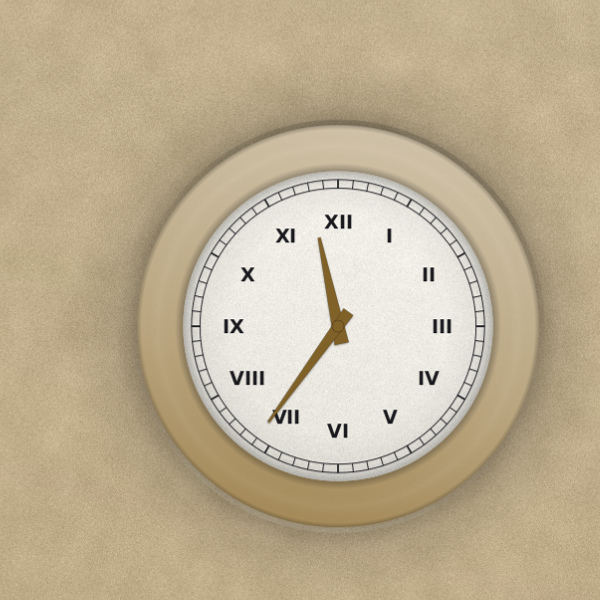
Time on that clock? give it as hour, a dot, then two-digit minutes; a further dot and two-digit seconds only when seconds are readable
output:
11.36
